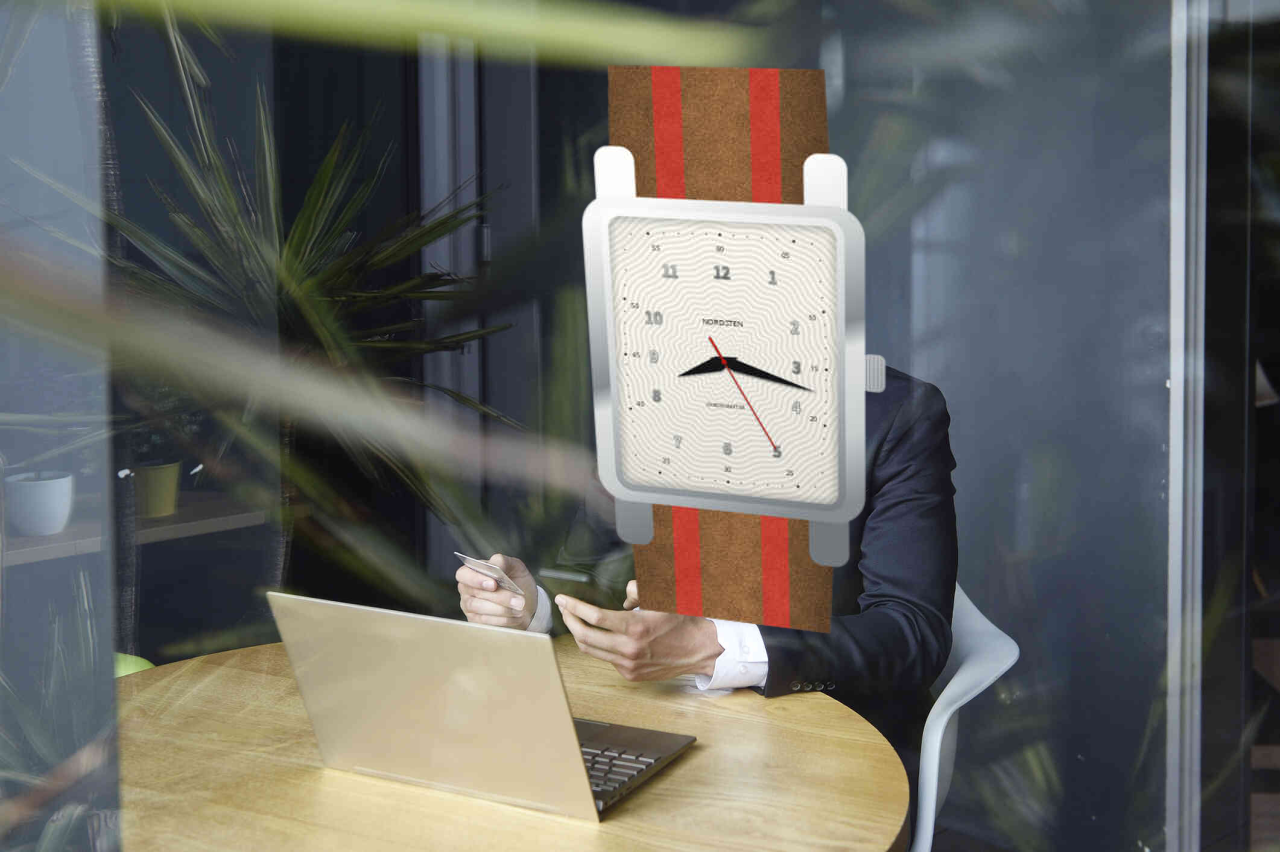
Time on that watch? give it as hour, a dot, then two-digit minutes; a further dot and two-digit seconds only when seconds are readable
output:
8.17.25
